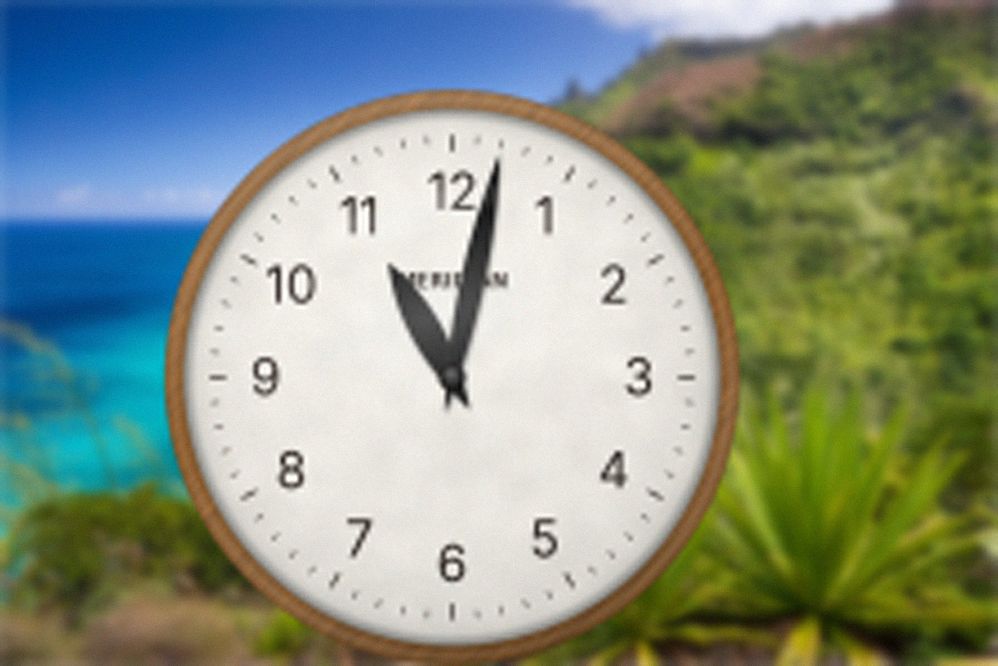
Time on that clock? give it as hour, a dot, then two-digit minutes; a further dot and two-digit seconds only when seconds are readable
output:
11.02
